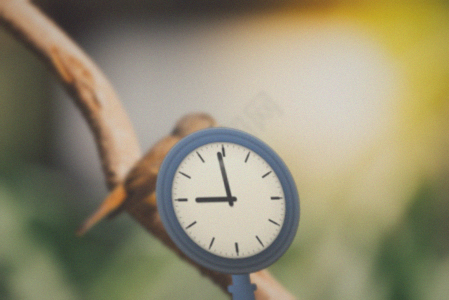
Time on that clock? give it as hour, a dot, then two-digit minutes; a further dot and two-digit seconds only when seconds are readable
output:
8.59
